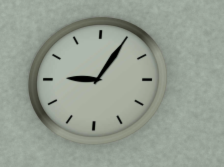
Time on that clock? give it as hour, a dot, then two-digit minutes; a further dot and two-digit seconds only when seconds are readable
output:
9.05
